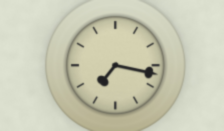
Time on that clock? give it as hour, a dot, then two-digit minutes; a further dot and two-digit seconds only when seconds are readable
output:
7.17
